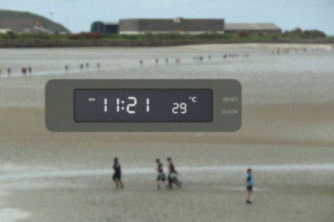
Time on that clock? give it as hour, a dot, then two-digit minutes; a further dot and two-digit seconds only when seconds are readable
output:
11.21
